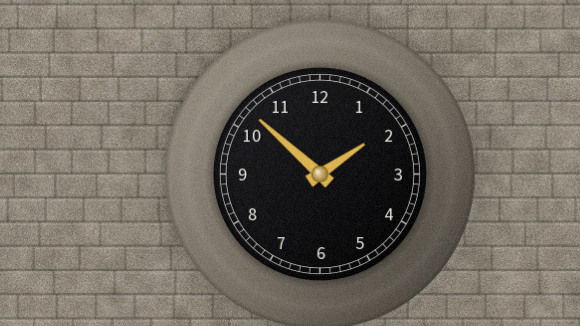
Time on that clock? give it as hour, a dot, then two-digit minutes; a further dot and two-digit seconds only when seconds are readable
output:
1.52
